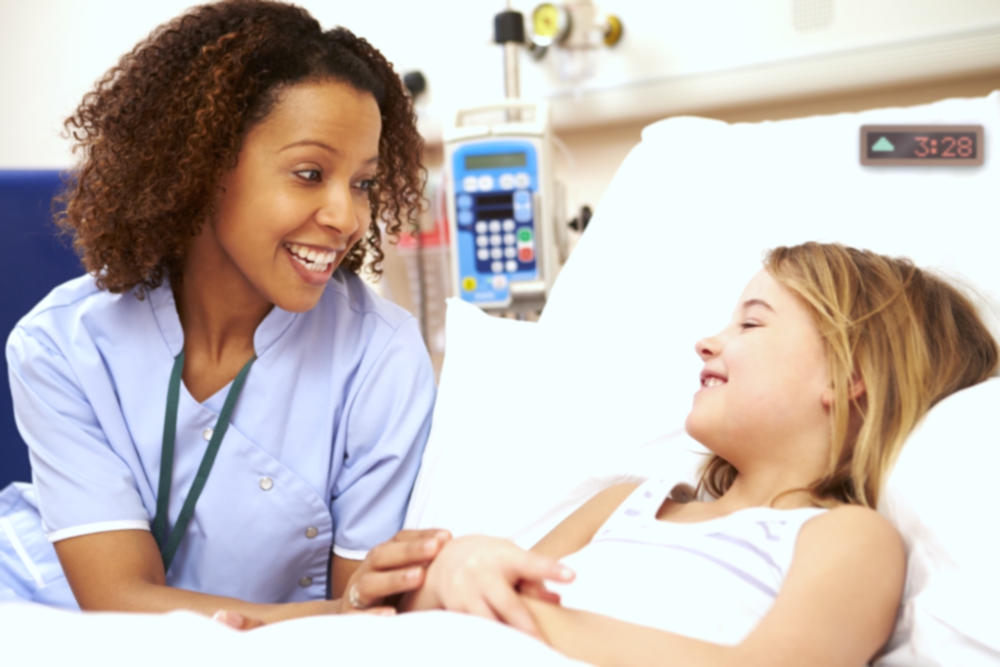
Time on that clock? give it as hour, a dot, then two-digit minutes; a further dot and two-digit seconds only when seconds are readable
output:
3.28
